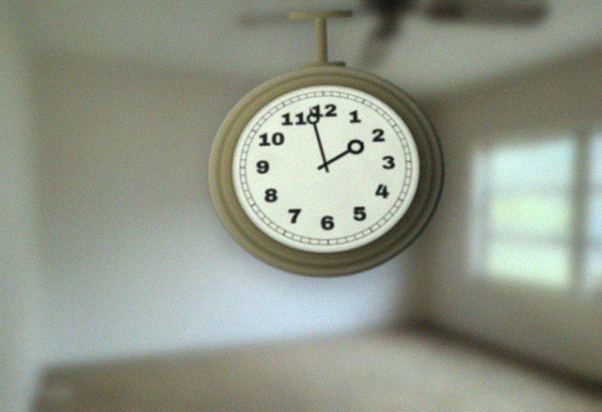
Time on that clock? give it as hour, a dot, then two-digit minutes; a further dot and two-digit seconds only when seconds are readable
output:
1.58
